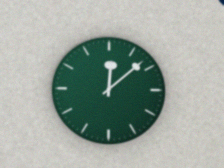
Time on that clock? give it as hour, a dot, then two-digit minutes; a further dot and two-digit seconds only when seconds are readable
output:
12.08
